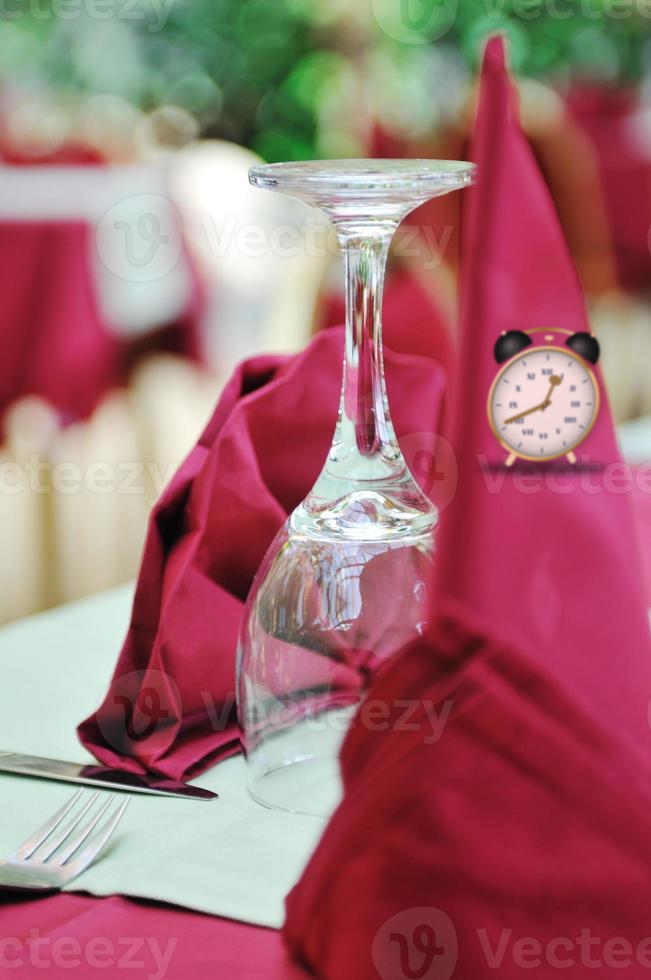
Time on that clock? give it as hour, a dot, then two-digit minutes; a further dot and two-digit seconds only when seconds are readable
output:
12.41
